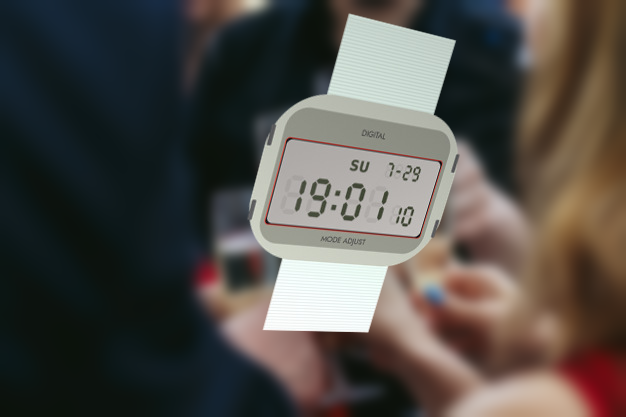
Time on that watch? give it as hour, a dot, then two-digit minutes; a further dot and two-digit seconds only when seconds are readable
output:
19.01.10
